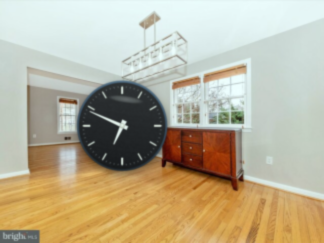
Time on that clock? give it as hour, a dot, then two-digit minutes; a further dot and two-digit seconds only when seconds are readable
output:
6.49
